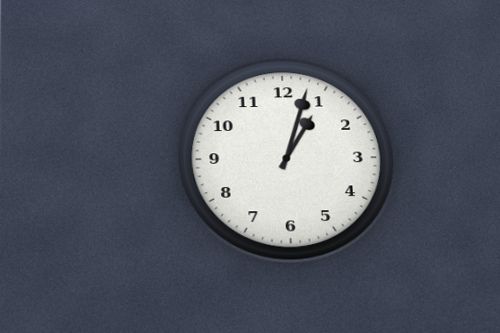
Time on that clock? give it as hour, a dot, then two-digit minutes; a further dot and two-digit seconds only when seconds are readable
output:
1.03
